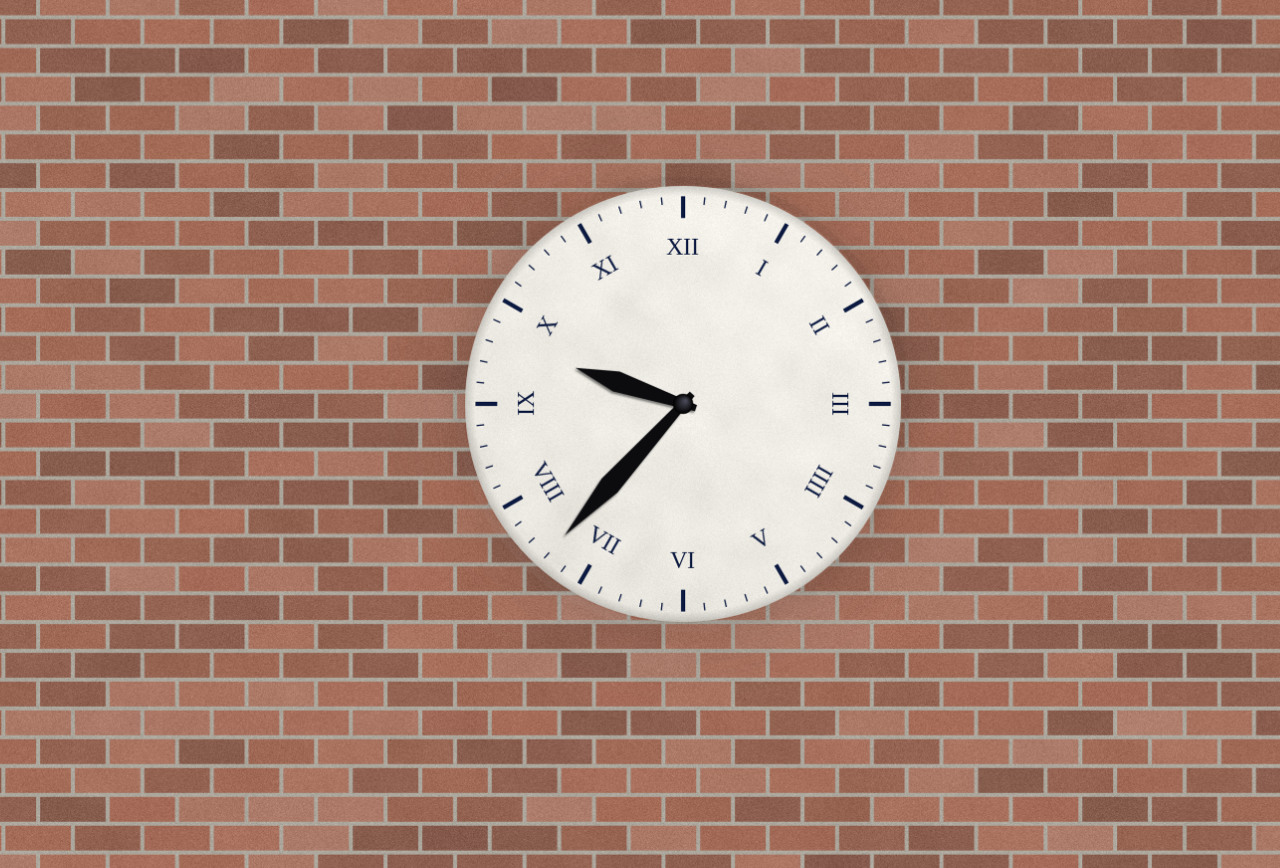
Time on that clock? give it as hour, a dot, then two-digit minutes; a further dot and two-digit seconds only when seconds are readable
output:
9.37
